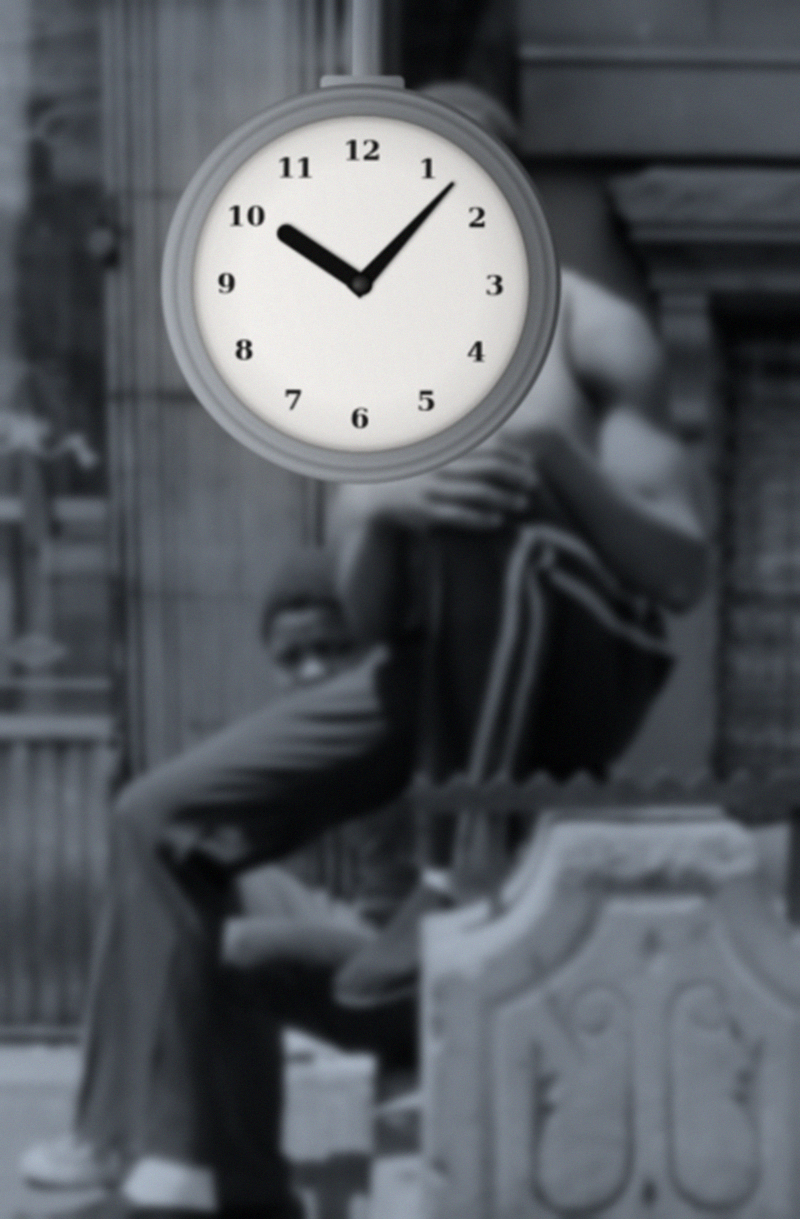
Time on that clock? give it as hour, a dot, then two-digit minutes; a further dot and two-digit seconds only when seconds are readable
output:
10.07
